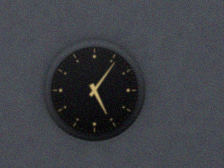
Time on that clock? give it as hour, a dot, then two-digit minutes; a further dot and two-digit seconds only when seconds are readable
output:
5.06
